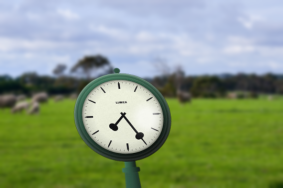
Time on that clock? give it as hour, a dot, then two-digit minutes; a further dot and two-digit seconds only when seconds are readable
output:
7.25
